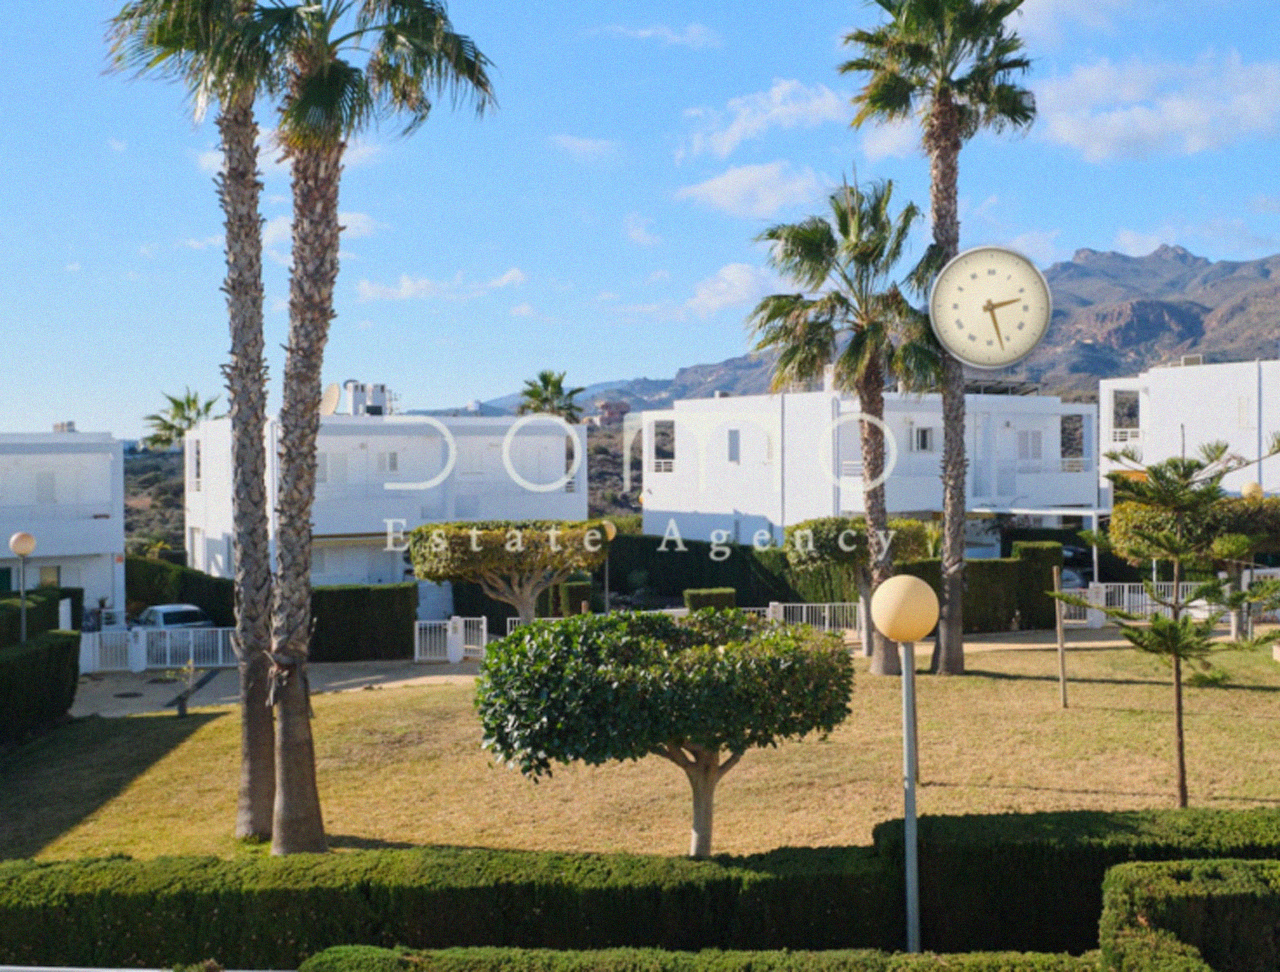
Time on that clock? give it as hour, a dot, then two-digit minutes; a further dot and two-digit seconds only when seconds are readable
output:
2.27
